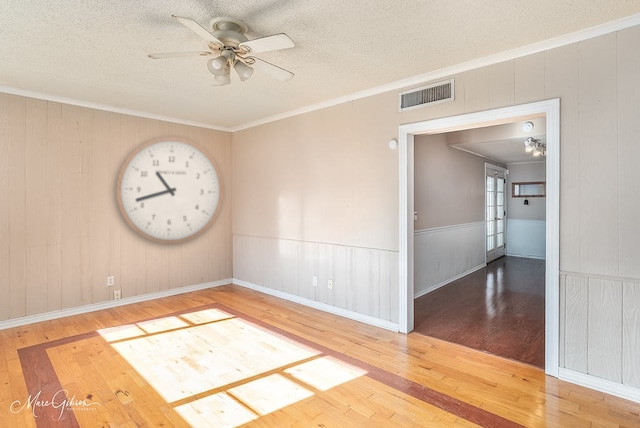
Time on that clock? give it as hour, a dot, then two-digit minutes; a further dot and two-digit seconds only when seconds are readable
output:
10.42
